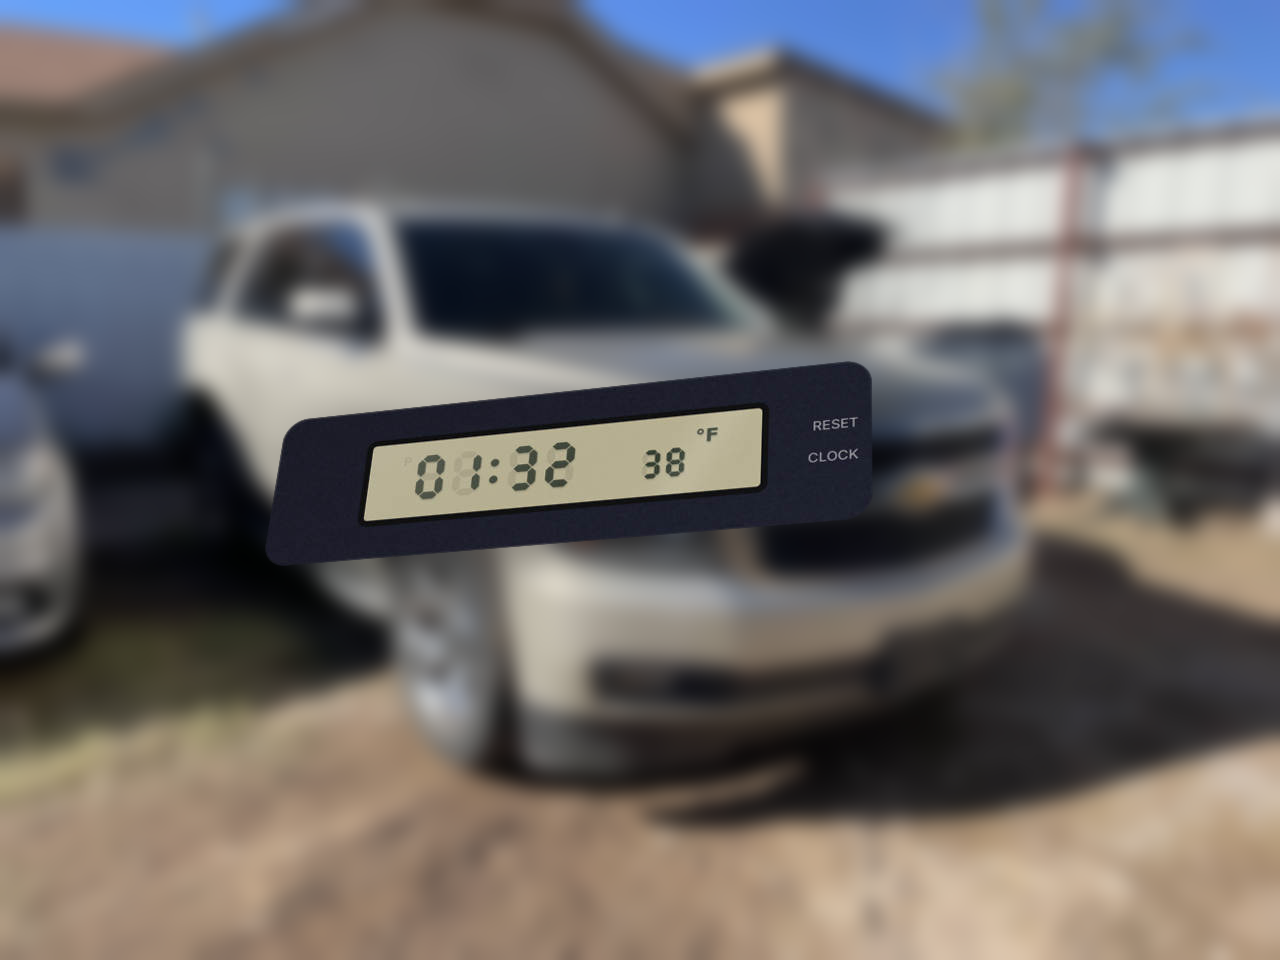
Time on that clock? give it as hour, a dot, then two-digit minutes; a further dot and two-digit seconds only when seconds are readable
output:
1.32
